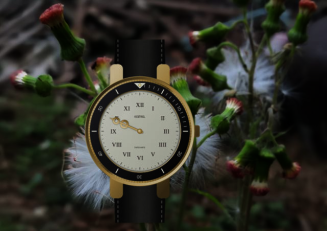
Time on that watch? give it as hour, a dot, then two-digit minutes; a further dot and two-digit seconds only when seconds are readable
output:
9.49
